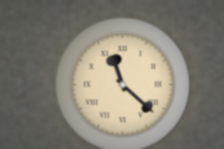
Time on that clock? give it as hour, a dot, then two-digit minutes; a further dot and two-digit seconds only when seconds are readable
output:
11.22
